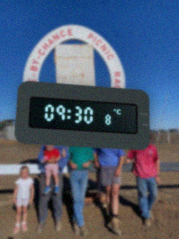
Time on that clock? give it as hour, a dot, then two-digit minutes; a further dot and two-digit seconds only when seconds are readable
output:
9.30
